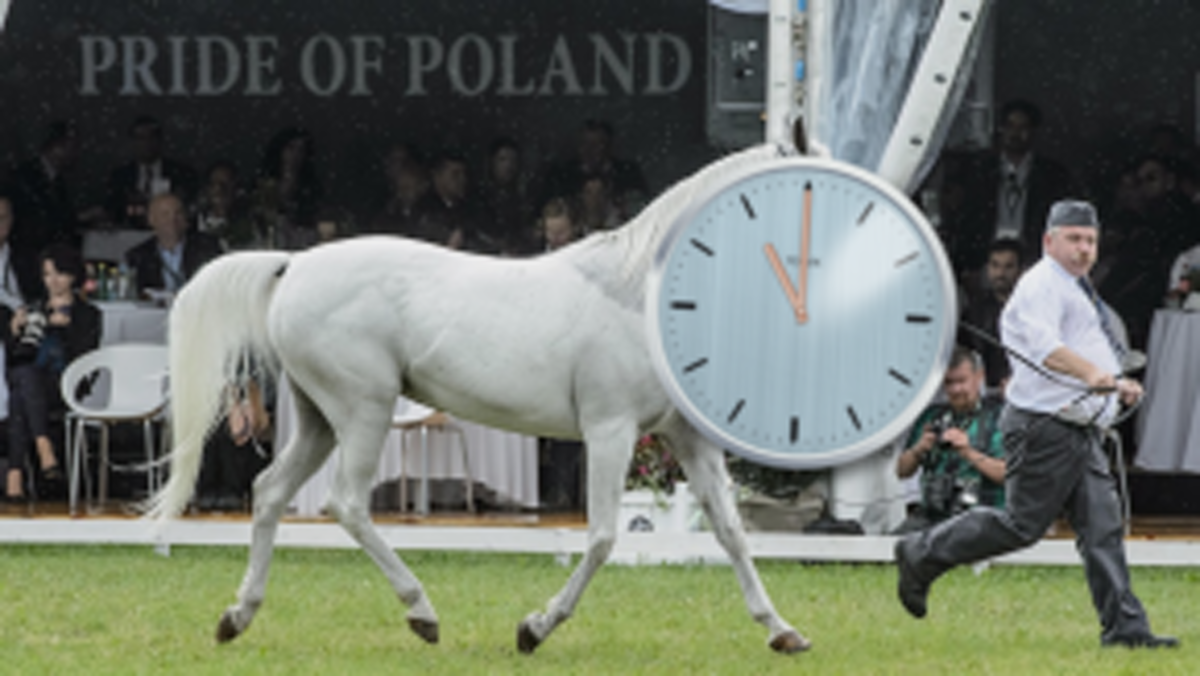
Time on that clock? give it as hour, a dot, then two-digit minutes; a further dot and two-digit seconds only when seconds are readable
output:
11.00
